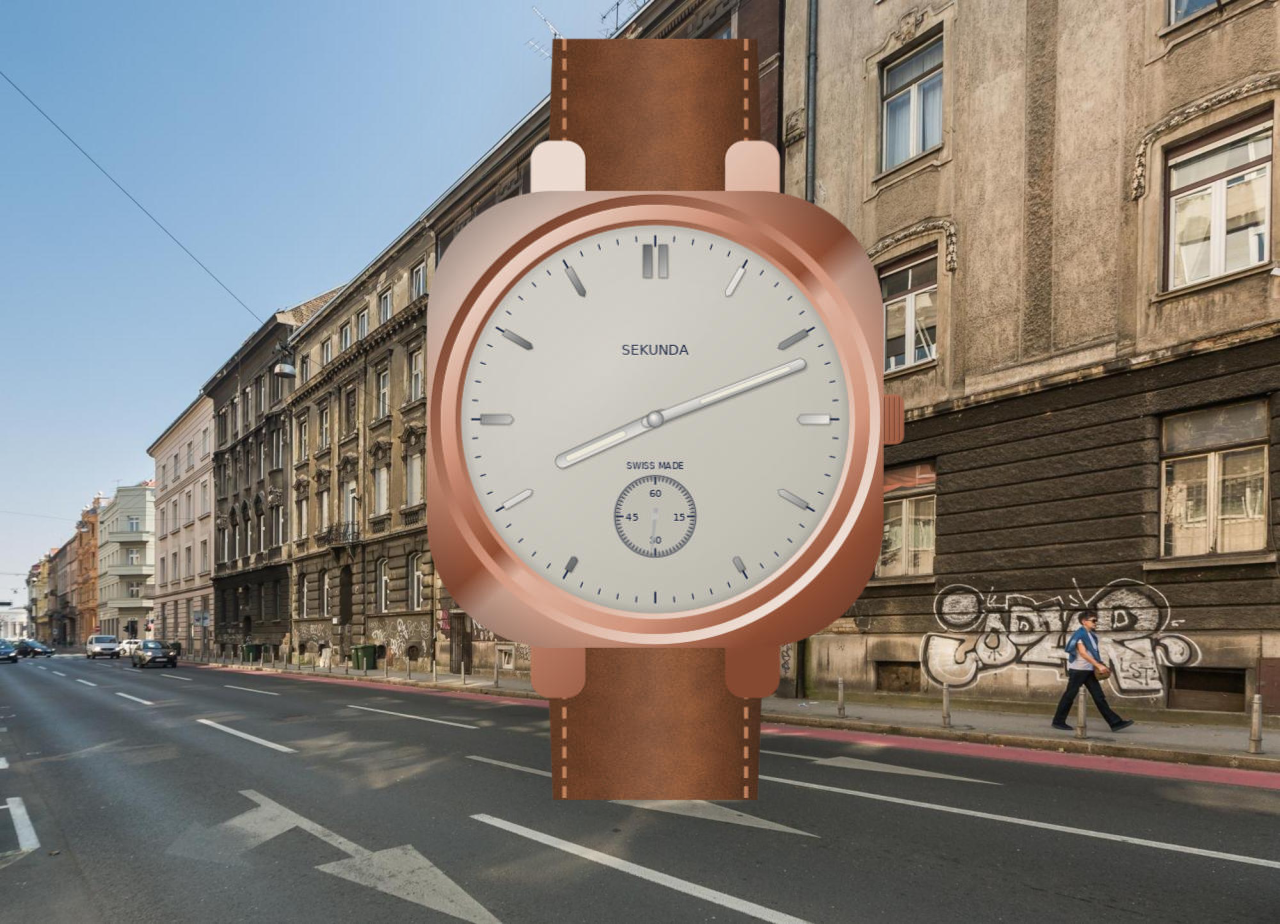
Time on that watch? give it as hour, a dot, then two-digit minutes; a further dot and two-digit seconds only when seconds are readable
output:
8.11.31
